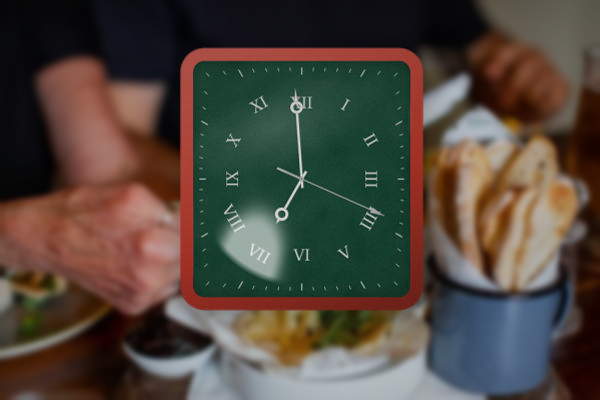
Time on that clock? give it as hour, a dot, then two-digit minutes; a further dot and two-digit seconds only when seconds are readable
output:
6.59.19
